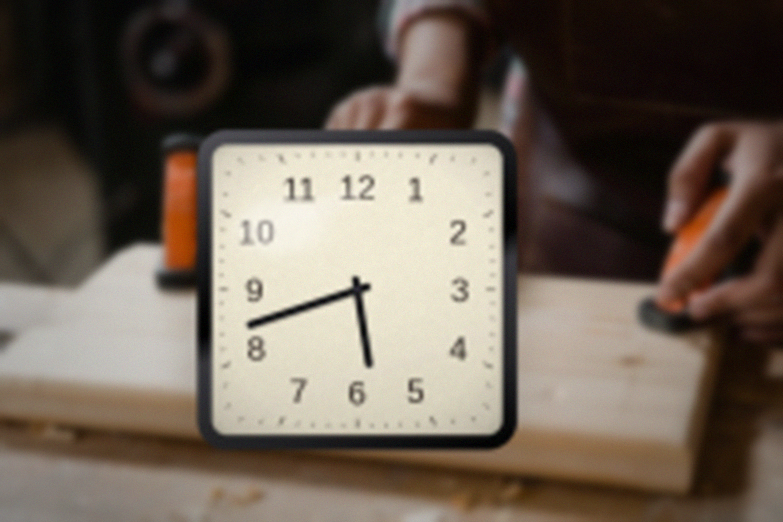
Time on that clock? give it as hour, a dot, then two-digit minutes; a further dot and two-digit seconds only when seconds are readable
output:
5.42
